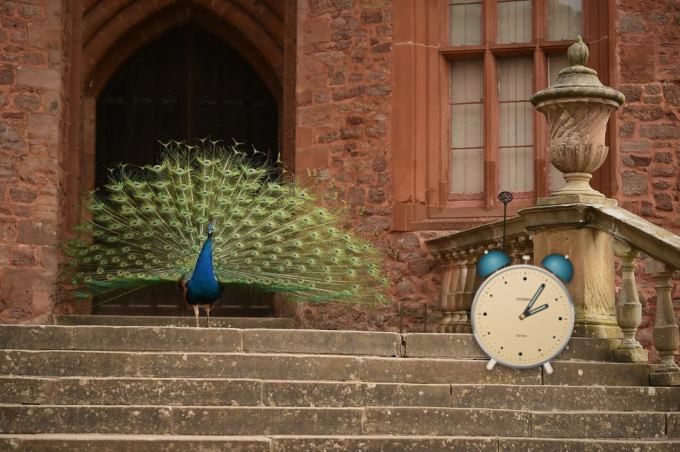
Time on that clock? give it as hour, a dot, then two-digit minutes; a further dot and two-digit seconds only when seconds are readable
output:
2.05
